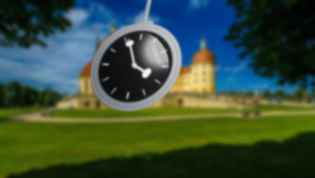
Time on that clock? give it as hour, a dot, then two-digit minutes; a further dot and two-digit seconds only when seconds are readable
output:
3.56
